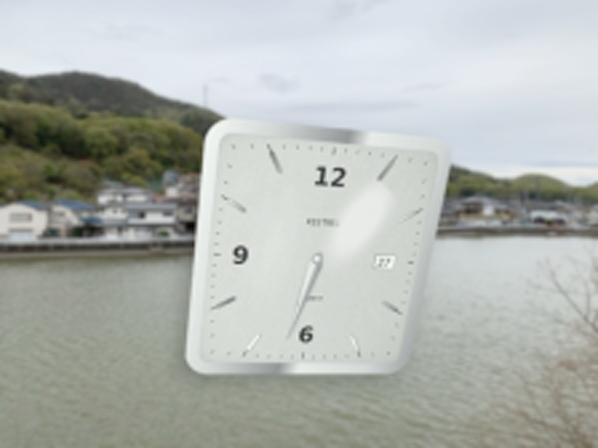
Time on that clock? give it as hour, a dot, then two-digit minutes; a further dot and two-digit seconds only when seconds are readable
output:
6.32
